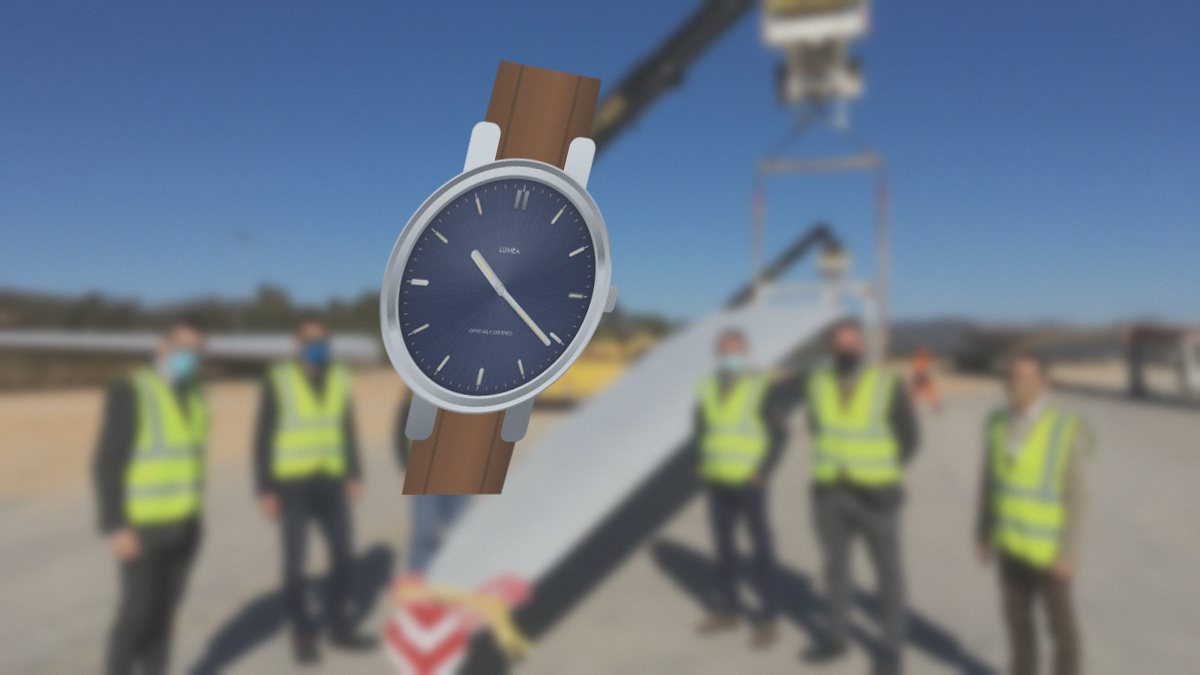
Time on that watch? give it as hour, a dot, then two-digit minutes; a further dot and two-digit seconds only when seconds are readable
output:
10.21
